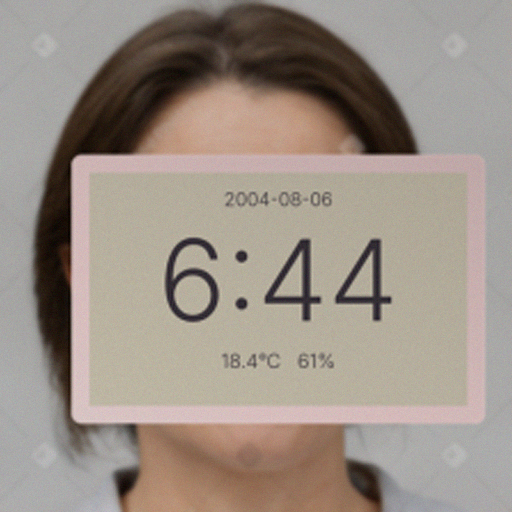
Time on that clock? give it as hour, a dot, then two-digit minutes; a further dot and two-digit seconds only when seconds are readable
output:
6.44
